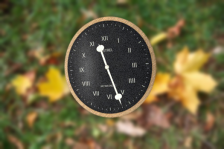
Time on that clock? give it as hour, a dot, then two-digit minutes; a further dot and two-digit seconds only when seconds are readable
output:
11.27
